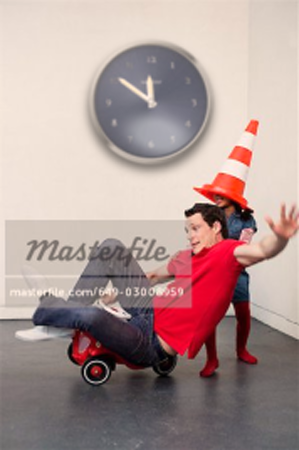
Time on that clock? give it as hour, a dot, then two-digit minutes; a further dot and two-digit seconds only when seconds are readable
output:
11.51
